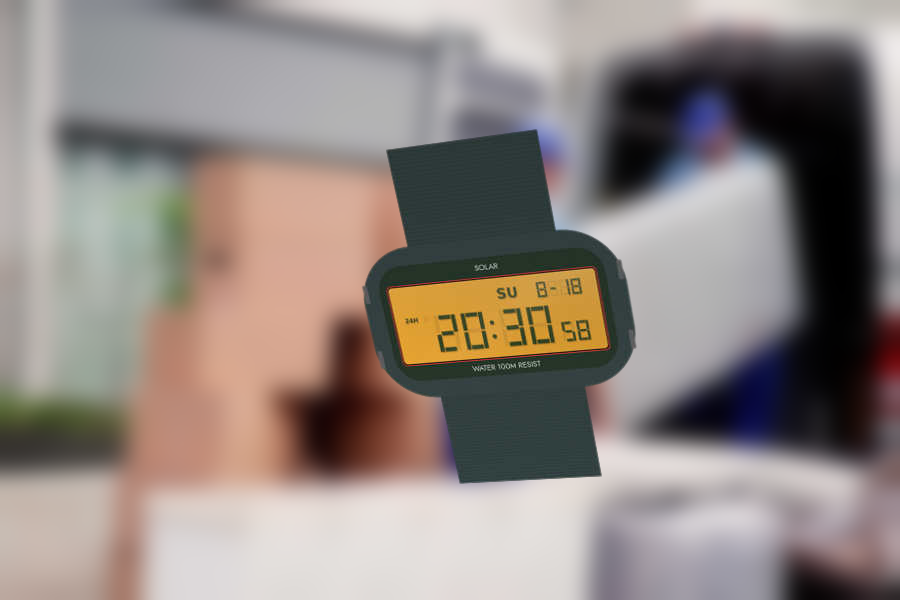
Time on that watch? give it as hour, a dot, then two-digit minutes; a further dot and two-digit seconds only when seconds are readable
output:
20.30.58
